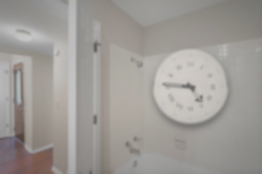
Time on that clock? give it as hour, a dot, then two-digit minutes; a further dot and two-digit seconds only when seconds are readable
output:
4.46
